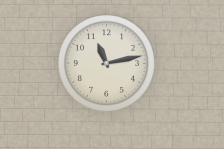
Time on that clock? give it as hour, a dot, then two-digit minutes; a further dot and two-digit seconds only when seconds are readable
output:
11.13
